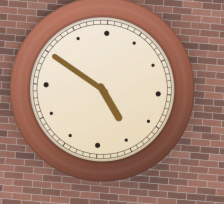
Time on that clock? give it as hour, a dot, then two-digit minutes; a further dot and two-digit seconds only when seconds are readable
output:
4.50
